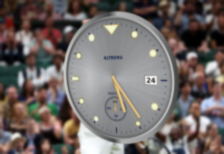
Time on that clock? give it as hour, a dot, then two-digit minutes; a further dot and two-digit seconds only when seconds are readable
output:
5.24
